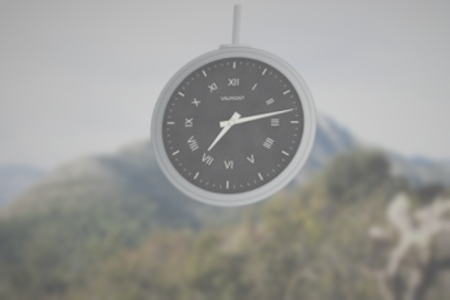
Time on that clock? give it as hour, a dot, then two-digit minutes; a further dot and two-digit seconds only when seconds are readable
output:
7.13
